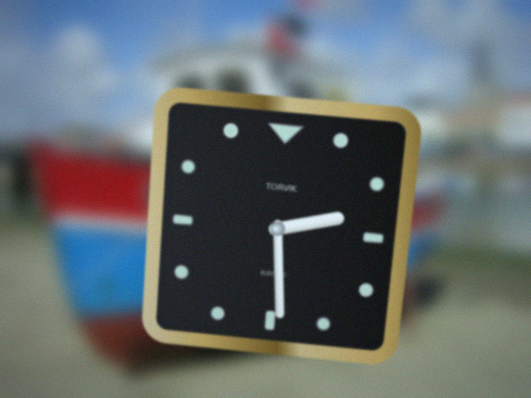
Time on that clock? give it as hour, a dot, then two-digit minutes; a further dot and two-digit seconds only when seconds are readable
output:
2.29
